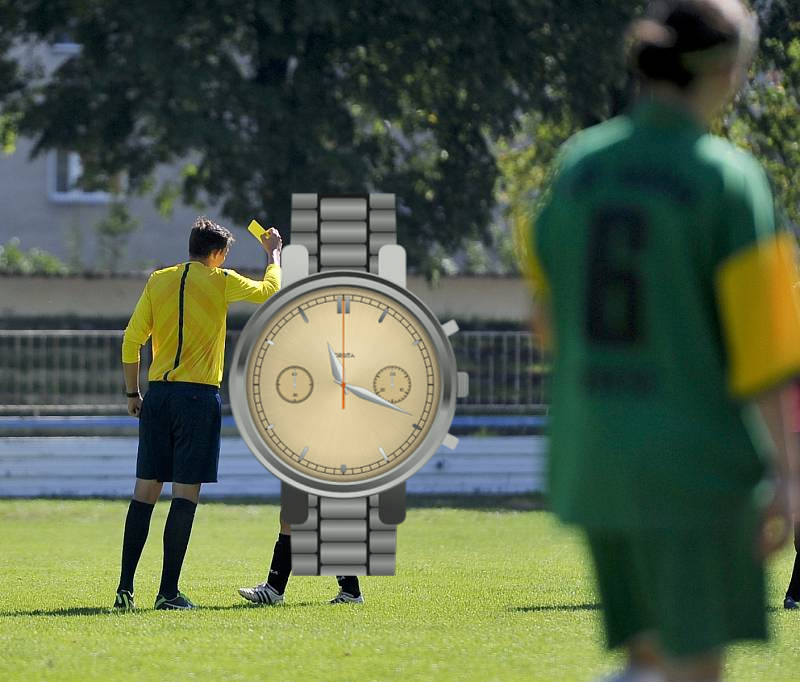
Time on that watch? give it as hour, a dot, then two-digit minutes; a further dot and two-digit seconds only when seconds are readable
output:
11.19
